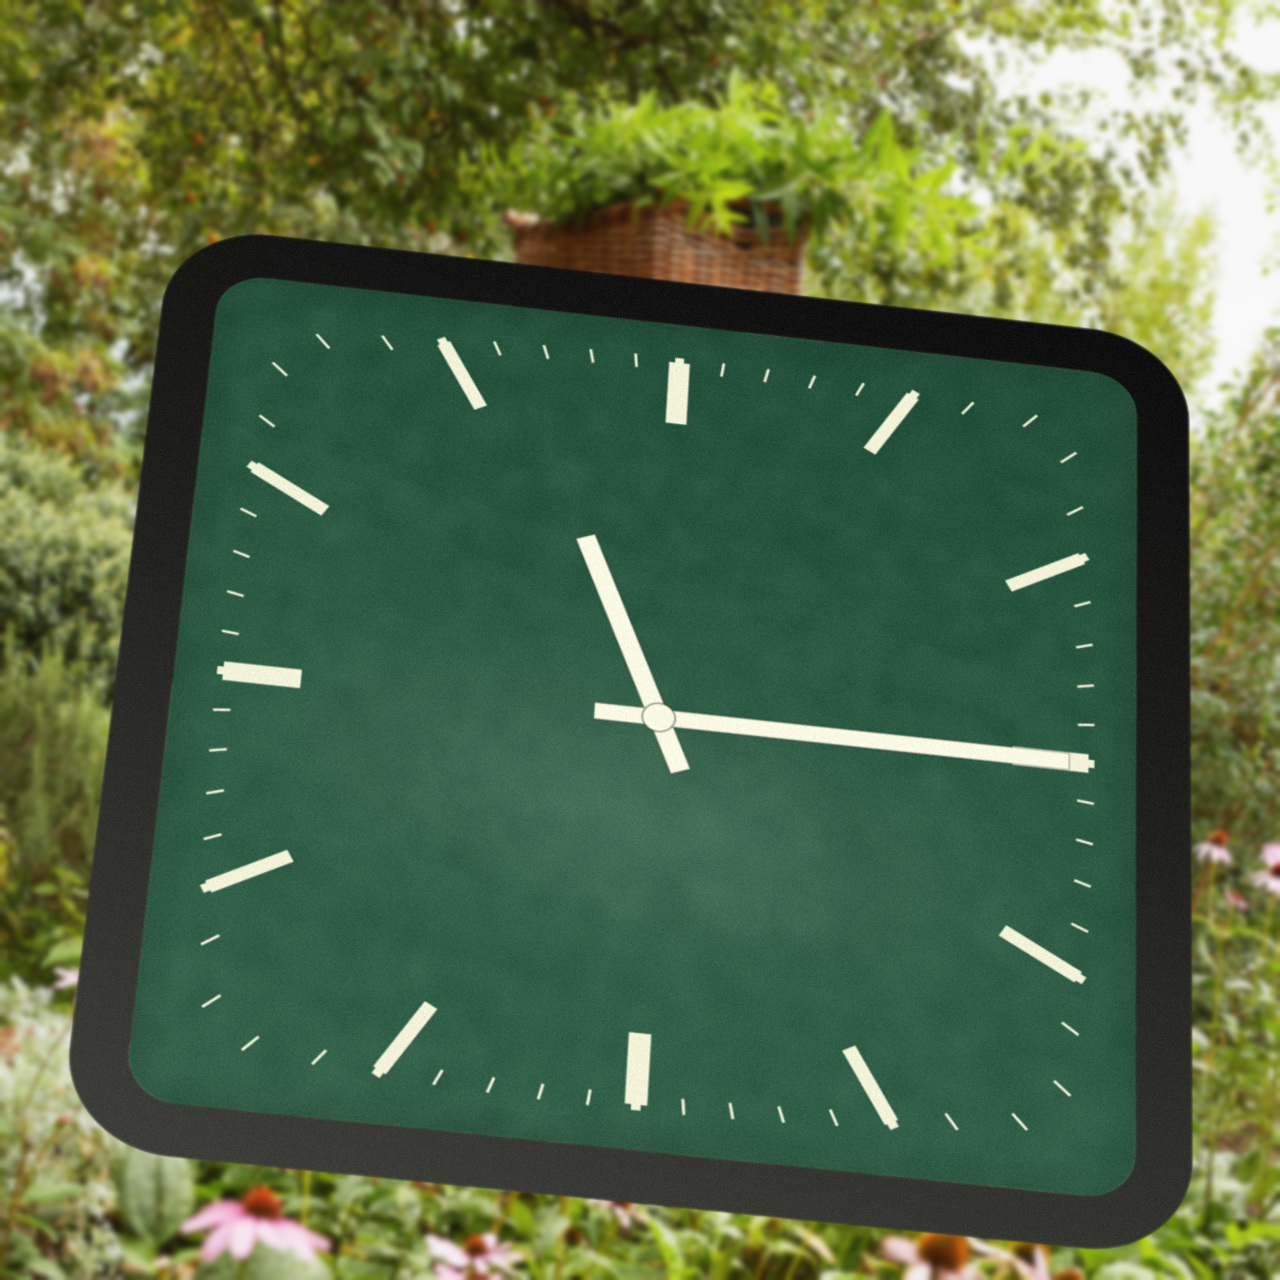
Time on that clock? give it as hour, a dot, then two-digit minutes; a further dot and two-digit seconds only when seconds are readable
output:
11.15
